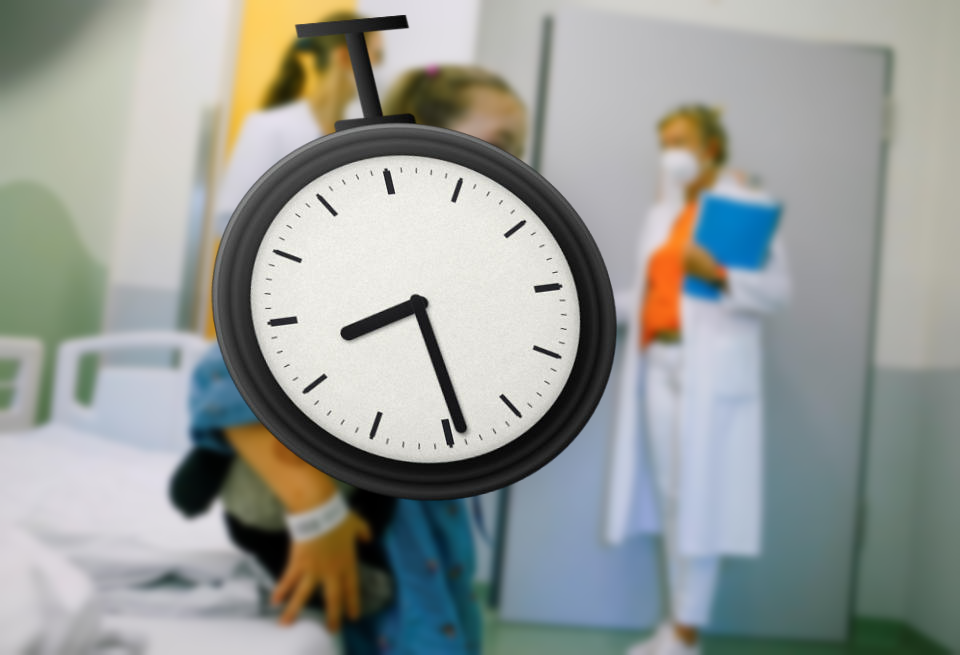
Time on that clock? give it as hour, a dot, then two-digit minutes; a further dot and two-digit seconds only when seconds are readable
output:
8.29
